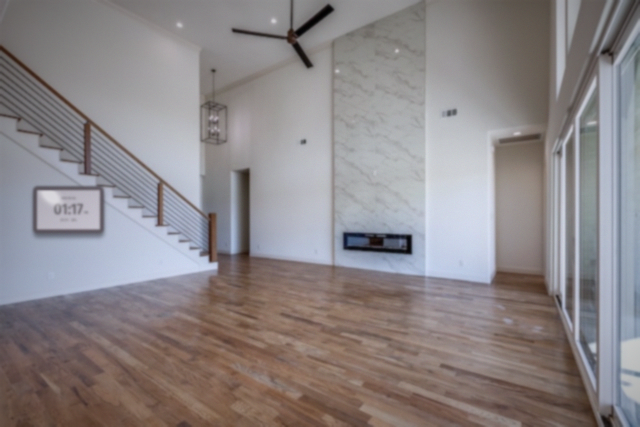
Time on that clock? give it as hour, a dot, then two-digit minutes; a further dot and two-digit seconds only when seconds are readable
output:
1.17
